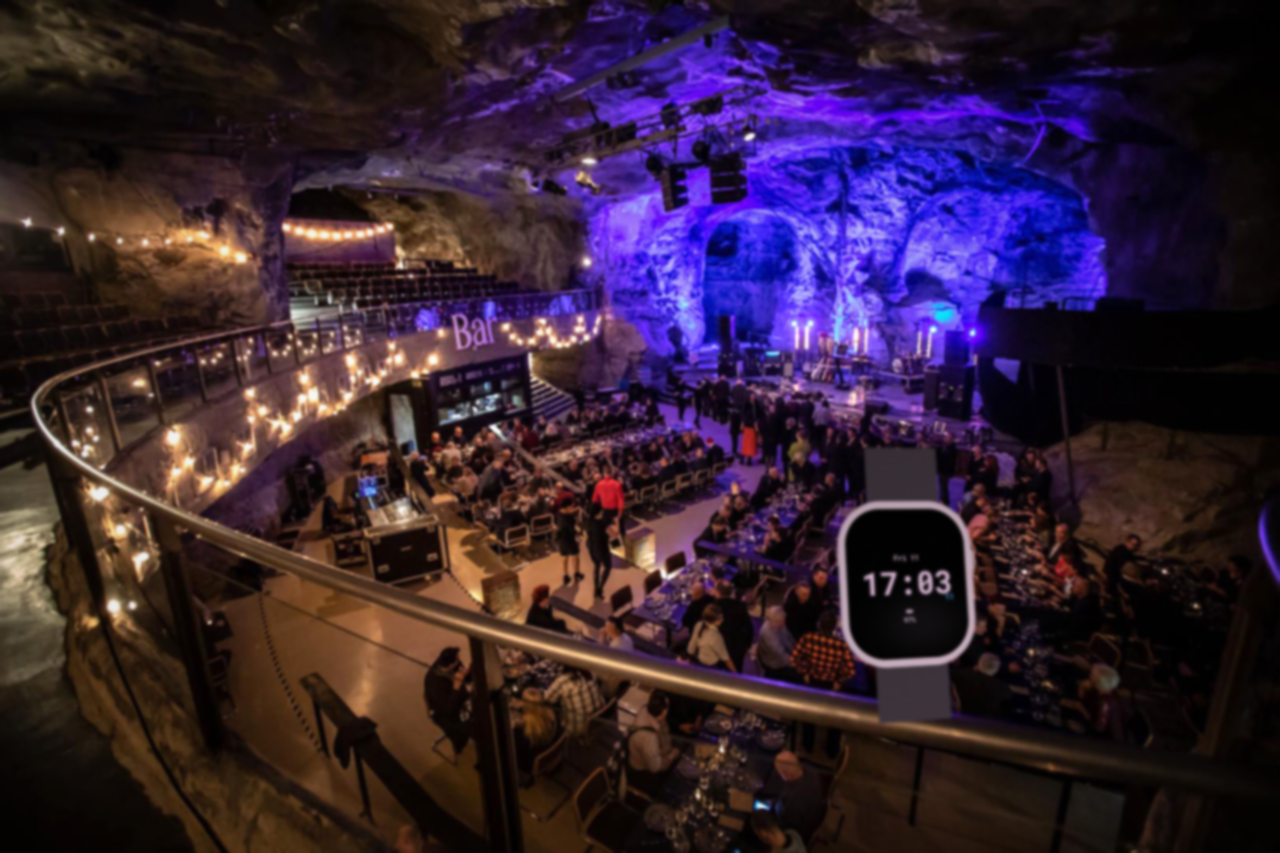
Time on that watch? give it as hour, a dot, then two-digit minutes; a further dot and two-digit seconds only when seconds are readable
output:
17.03
